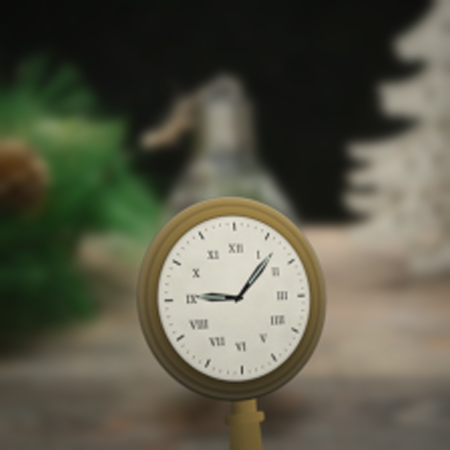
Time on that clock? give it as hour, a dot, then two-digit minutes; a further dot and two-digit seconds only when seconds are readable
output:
9.07
